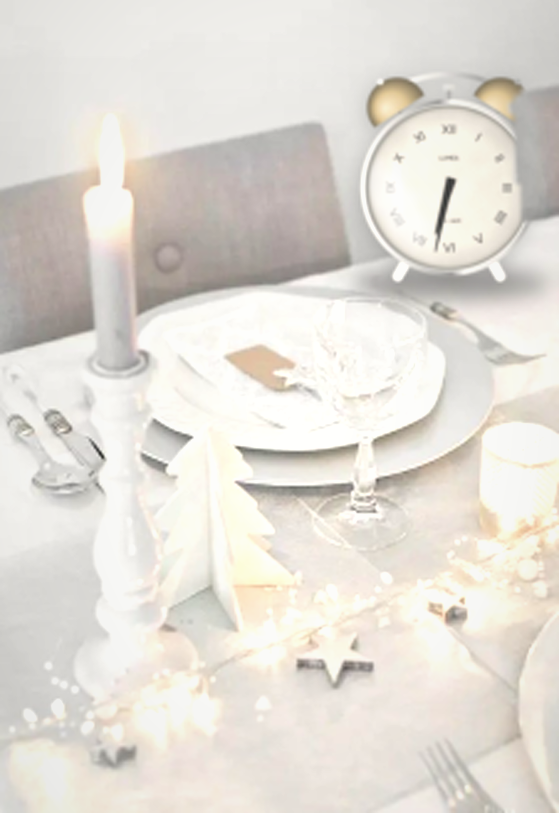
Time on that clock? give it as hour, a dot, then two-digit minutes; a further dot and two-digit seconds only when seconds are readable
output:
6.32
